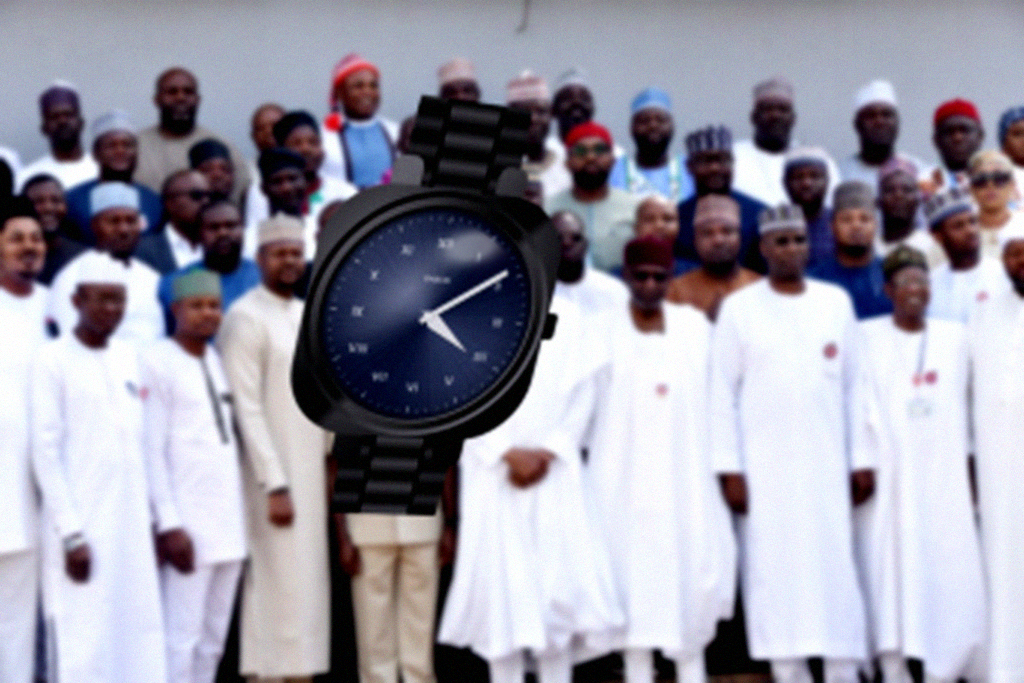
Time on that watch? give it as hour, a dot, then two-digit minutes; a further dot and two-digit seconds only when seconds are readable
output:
4.09
